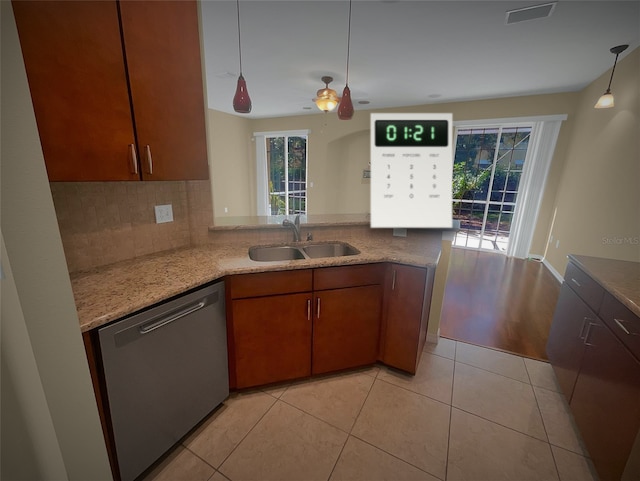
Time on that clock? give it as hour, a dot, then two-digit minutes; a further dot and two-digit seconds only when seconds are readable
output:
1.21
